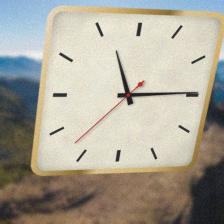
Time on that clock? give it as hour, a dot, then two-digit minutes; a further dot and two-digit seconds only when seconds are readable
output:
11.14.37
